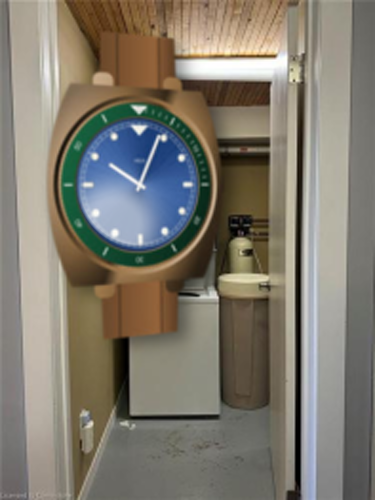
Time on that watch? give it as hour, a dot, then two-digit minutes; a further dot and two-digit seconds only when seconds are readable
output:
10.04
